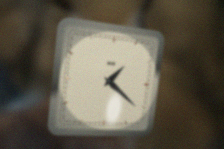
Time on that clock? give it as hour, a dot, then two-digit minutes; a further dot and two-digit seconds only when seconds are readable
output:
1.21
